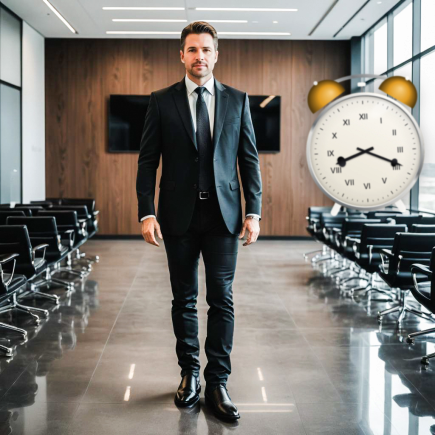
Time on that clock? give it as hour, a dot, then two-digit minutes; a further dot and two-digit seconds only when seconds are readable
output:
8.19
